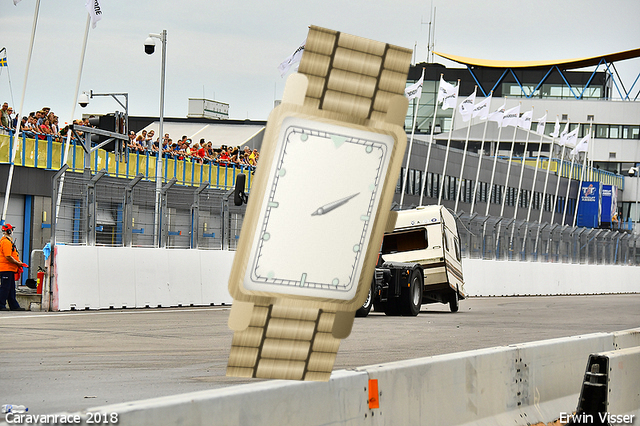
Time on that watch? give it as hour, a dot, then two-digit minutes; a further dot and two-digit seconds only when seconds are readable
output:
2.10
